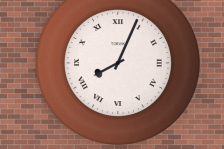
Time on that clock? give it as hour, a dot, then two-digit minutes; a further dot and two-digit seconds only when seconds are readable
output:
8.04
